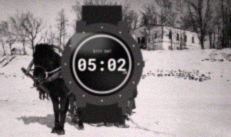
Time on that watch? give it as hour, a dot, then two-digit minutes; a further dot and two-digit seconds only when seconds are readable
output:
5.02
